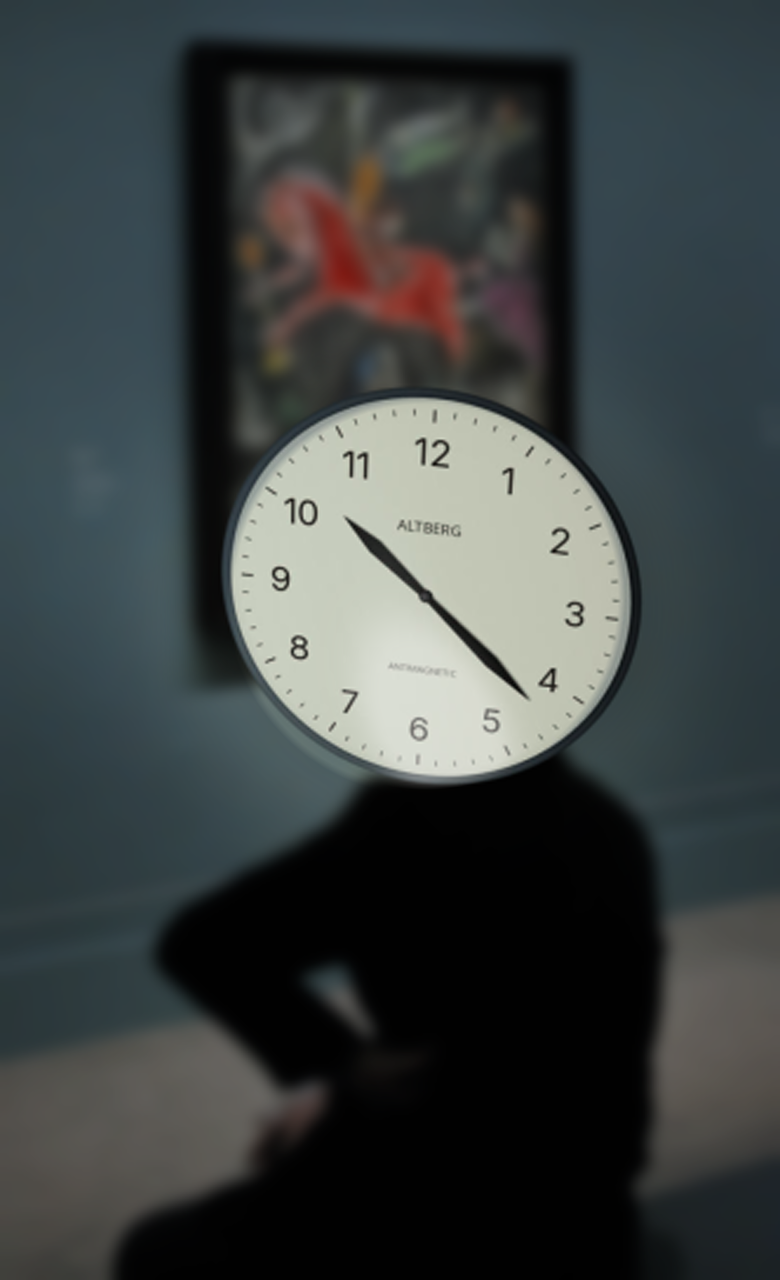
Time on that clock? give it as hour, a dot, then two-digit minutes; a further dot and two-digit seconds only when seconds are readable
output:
10.22
